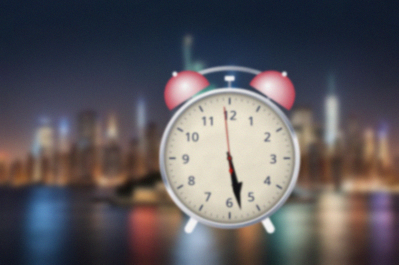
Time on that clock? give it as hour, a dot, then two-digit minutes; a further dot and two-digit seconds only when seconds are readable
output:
5.27.59
